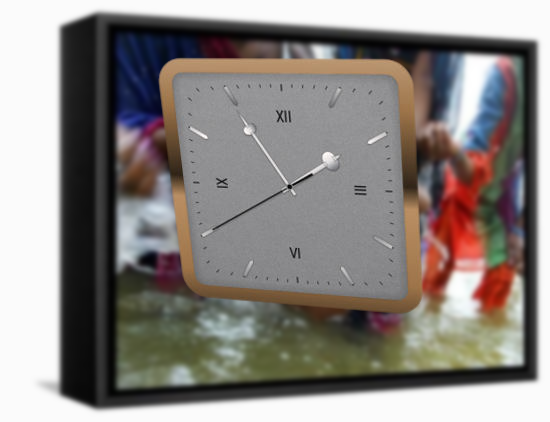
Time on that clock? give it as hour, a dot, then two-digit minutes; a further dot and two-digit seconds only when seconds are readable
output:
1.54.40
